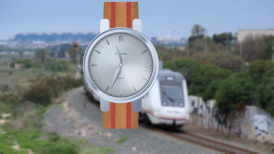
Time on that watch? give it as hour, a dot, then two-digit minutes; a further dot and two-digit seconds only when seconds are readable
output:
11.34
